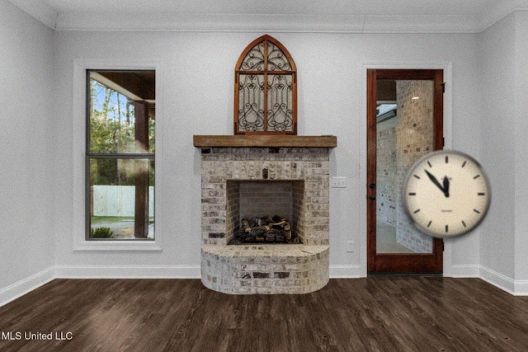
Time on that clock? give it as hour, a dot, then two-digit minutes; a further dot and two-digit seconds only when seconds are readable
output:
11.53
